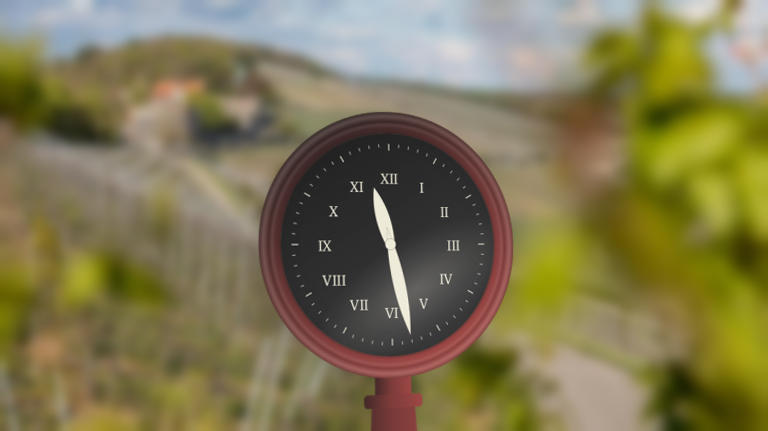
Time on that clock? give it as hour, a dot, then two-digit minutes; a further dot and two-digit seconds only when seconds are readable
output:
11.28
